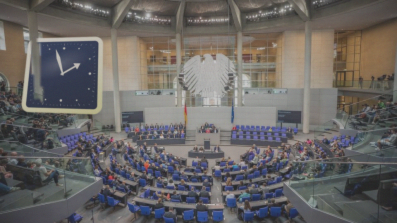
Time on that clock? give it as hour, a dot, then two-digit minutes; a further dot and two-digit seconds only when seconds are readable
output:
1.57
